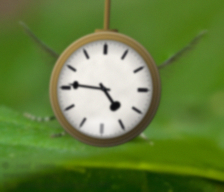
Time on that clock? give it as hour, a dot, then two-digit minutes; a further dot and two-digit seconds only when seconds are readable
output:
4.46
